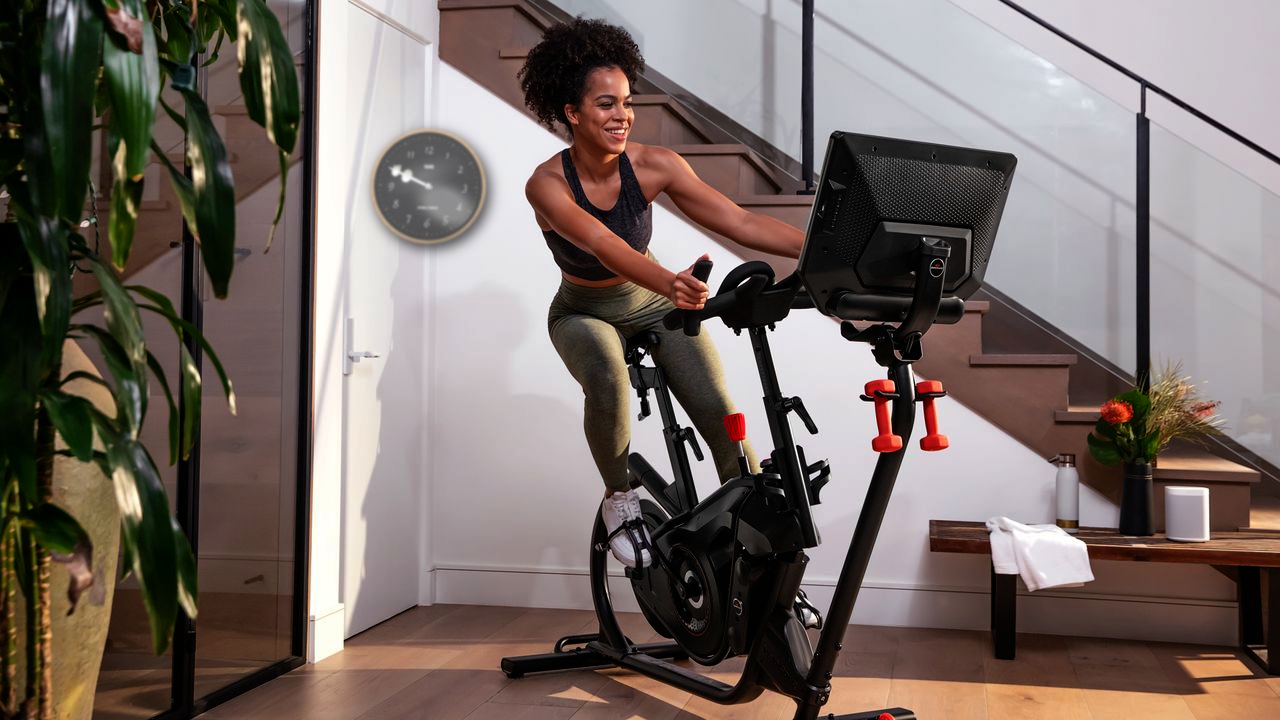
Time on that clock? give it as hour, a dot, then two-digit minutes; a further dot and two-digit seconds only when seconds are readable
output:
9.49
